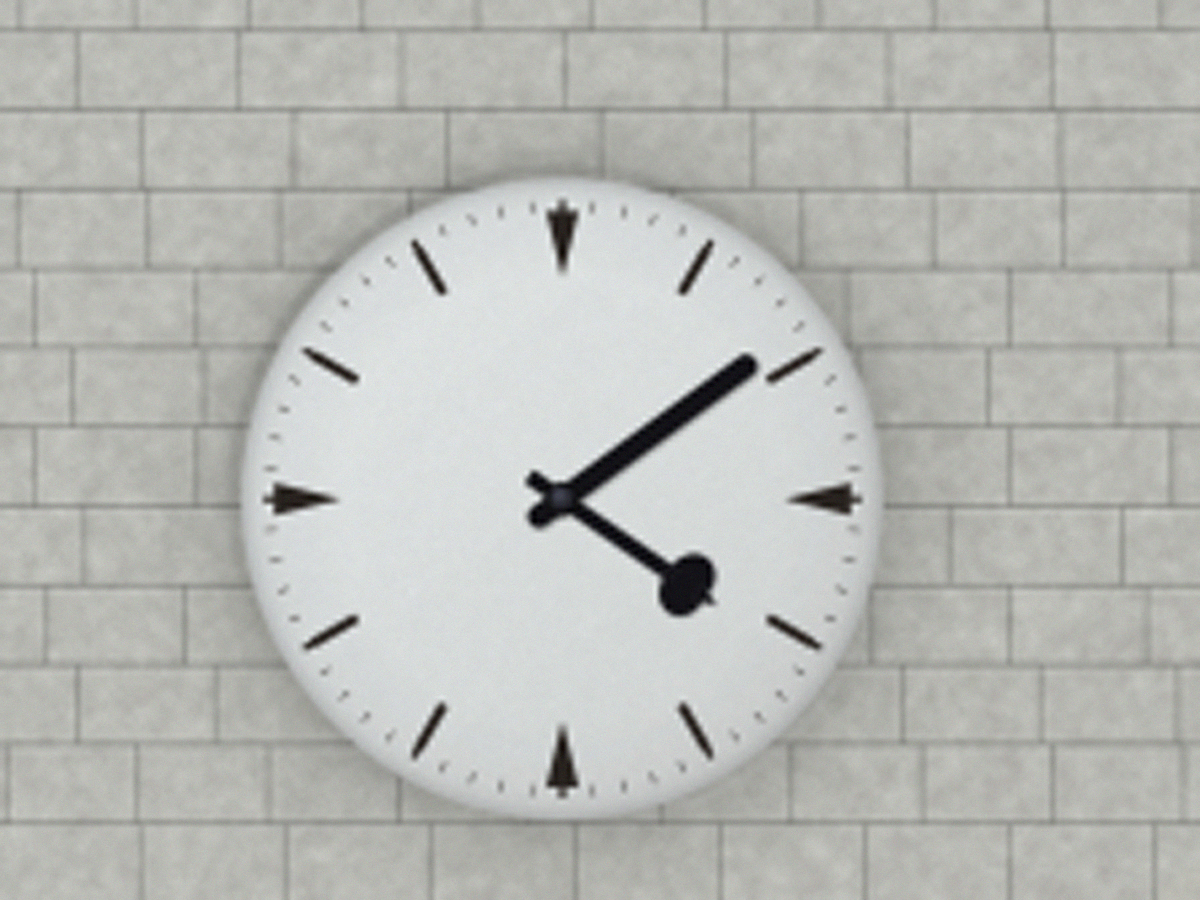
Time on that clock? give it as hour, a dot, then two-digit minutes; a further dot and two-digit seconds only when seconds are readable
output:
4.09
